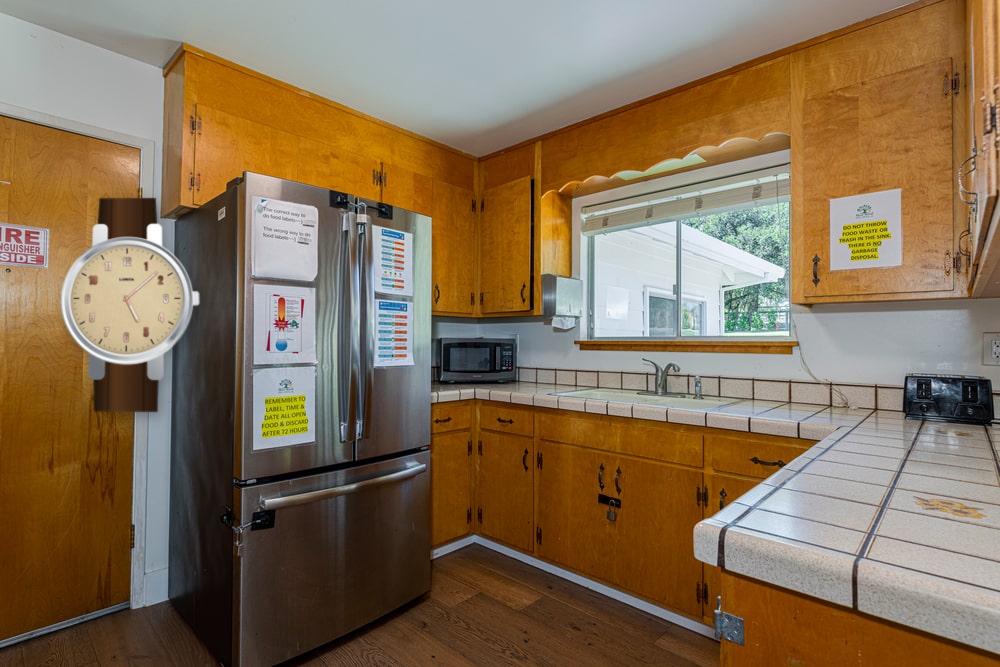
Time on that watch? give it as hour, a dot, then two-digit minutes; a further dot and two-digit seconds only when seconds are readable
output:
5.08
